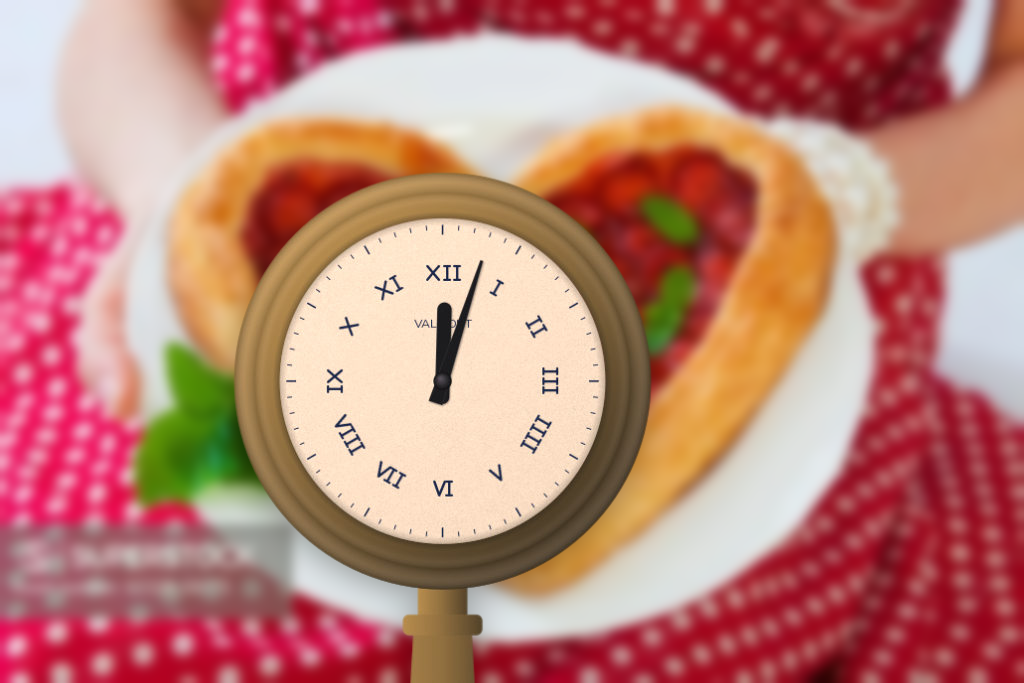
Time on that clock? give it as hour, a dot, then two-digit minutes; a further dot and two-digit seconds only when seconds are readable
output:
12.03
